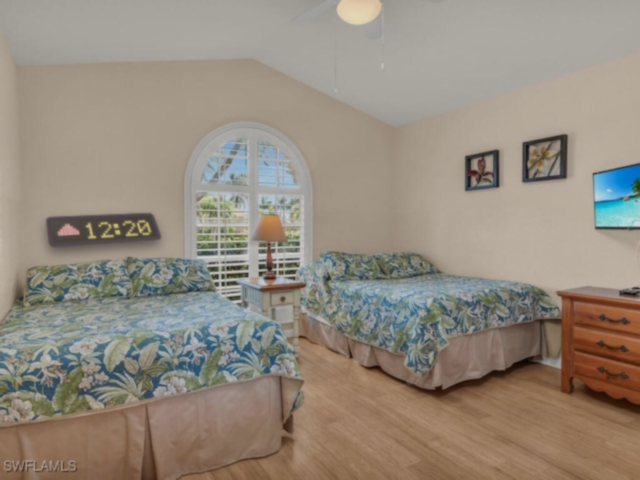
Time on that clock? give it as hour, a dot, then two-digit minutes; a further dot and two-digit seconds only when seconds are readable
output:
12.20
